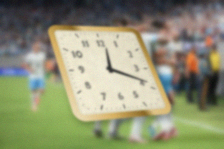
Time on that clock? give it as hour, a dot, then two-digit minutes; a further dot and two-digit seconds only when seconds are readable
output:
12.19
